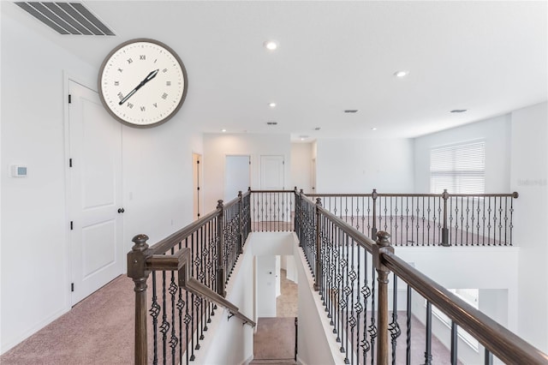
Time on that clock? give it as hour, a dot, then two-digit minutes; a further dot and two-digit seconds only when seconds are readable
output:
1.38
